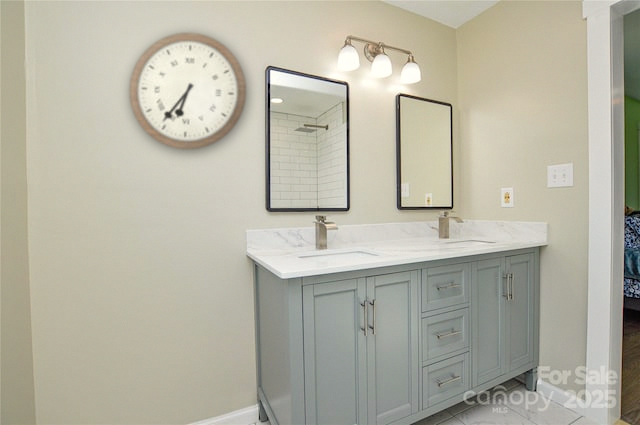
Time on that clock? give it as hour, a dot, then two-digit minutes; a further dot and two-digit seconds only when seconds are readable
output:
6.36
